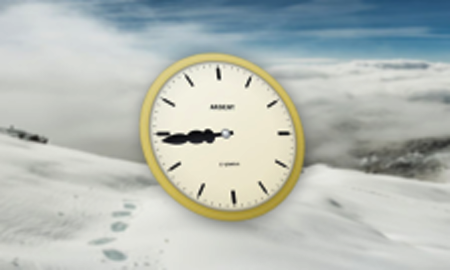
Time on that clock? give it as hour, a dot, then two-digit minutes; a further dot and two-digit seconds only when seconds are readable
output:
8.44
